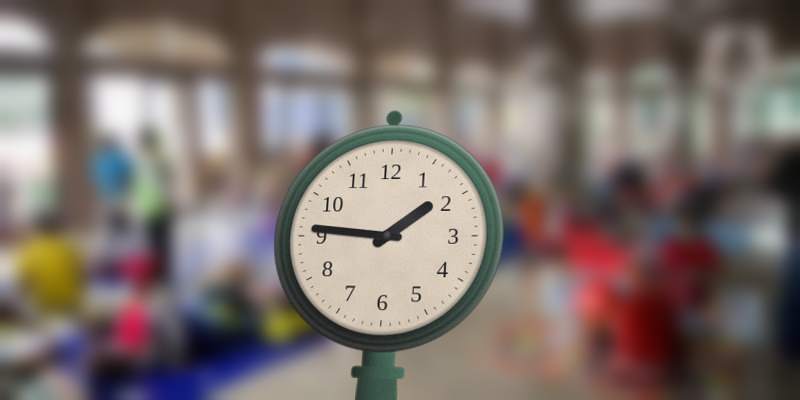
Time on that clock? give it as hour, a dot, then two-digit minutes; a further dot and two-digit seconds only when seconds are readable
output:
1.46
